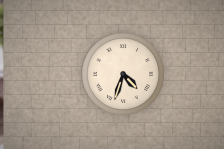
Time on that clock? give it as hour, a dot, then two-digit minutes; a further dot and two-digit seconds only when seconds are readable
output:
4.33
